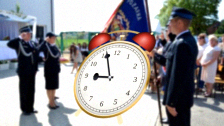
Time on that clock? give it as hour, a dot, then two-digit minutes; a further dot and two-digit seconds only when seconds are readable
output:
8.56
